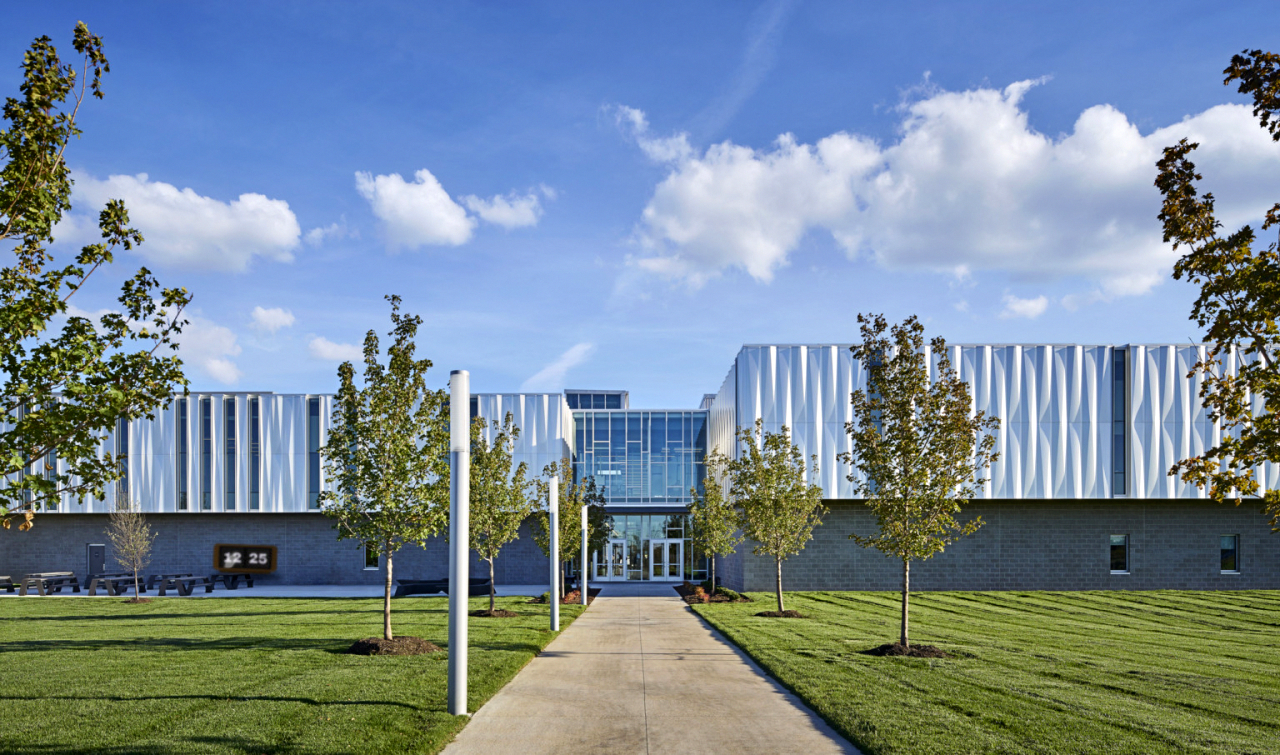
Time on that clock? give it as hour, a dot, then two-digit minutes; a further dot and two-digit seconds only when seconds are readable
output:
12.25
